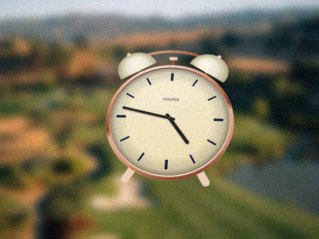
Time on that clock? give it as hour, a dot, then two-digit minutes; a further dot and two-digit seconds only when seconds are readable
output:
4.47
